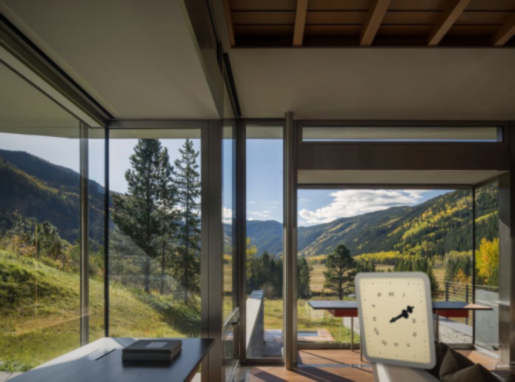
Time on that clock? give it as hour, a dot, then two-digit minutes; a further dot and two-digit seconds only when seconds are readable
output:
2.10
